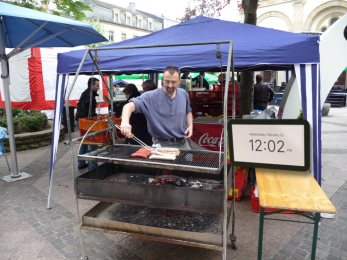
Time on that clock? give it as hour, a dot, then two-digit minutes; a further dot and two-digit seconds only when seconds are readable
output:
12.02
